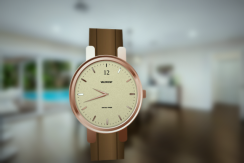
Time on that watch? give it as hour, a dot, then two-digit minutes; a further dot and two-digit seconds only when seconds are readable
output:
9.42
